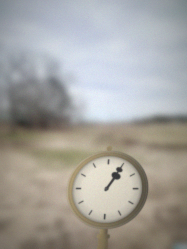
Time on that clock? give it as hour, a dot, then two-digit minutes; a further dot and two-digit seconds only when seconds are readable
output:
1.05
